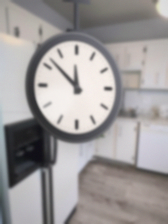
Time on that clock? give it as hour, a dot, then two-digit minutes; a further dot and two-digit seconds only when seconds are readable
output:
11.52
